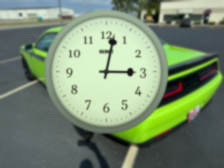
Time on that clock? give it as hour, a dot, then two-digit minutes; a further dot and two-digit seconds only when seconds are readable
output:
3.02
